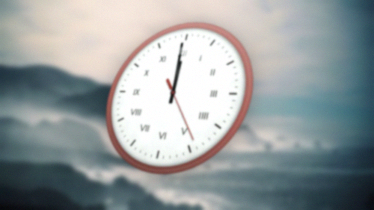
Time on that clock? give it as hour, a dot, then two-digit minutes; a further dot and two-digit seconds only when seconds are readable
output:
11.59.24
